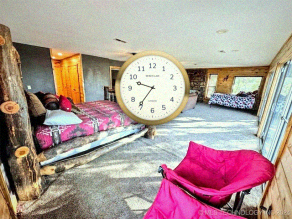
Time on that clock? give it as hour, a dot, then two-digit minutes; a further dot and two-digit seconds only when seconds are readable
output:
9.36
